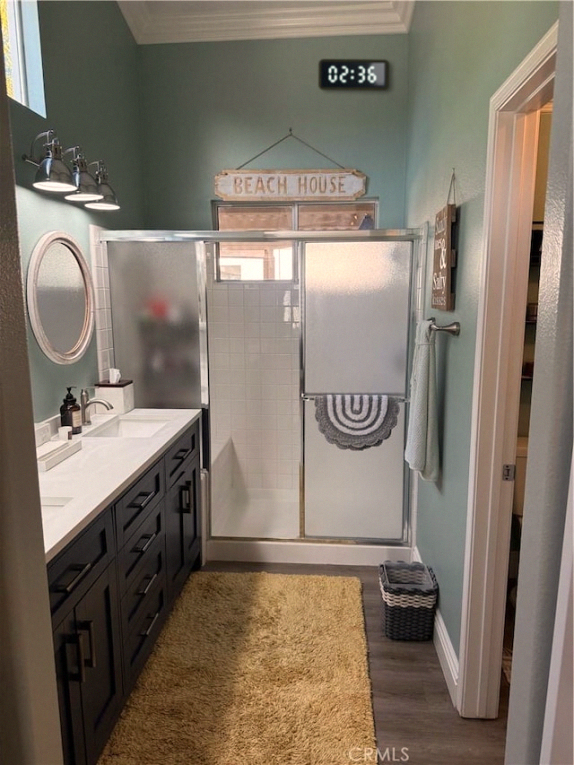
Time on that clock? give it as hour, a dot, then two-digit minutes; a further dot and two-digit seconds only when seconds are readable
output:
2.36
